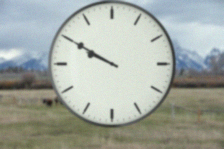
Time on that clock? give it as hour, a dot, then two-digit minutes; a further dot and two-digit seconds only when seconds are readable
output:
9.50
